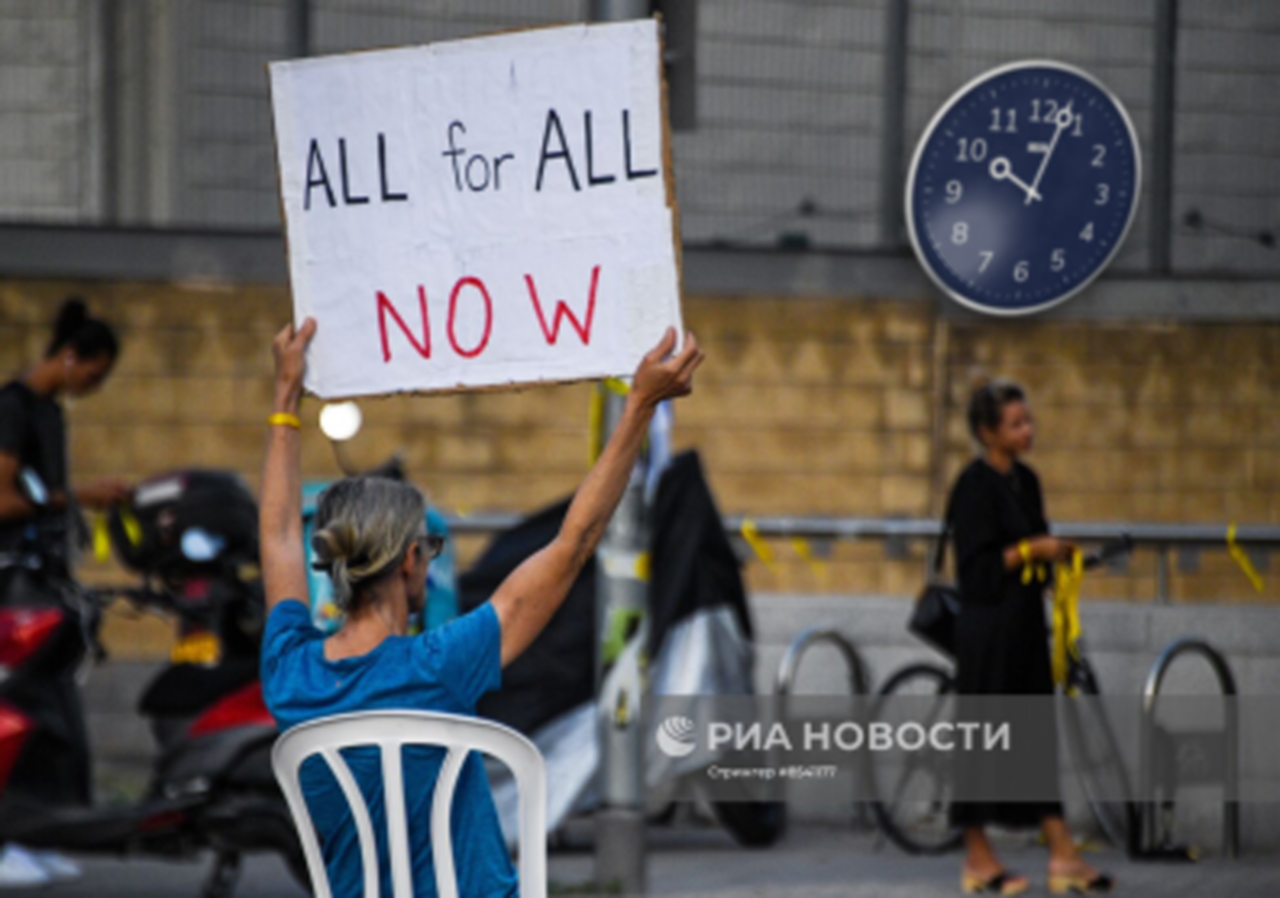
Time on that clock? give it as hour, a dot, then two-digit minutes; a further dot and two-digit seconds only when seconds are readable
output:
10.03
